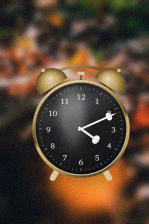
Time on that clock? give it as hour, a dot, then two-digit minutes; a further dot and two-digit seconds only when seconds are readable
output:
4.11
